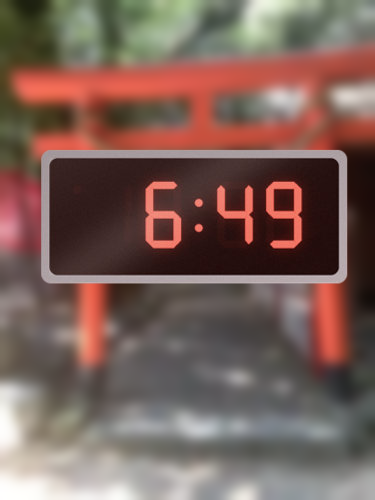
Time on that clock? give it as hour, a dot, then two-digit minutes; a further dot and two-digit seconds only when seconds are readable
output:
6.49
